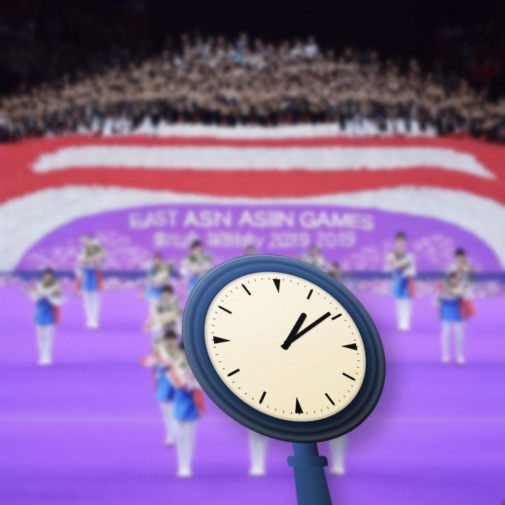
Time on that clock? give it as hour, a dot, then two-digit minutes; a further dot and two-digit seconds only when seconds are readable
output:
1.09
